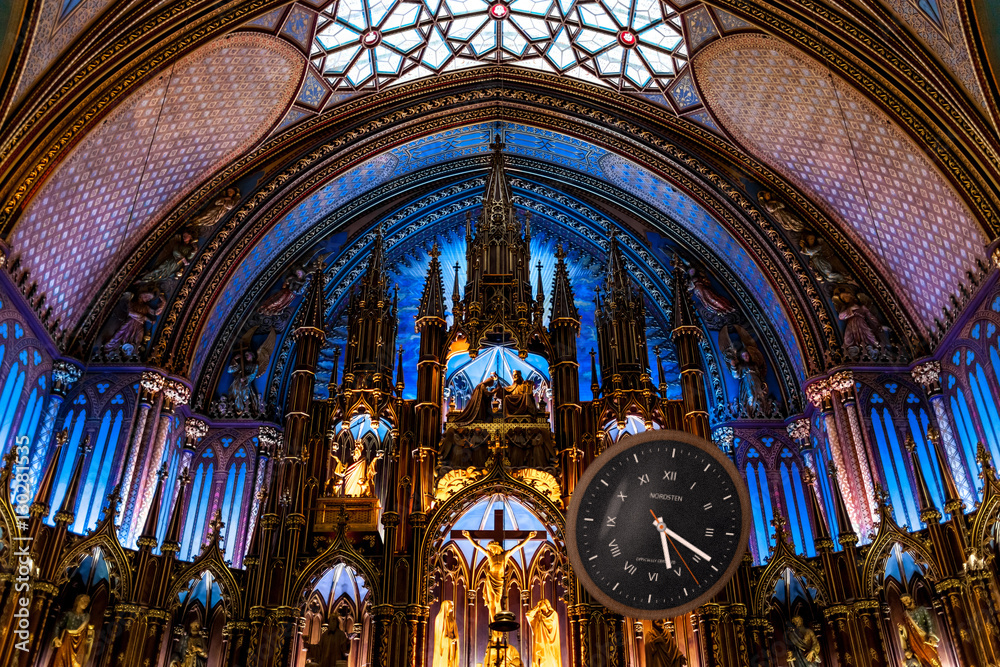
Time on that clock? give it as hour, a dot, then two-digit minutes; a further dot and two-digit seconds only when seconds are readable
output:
5.19.23
